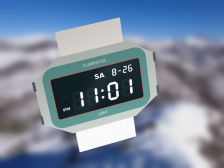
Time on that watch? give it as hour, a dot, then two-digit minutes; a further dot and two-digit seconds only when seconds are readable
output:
11.01
